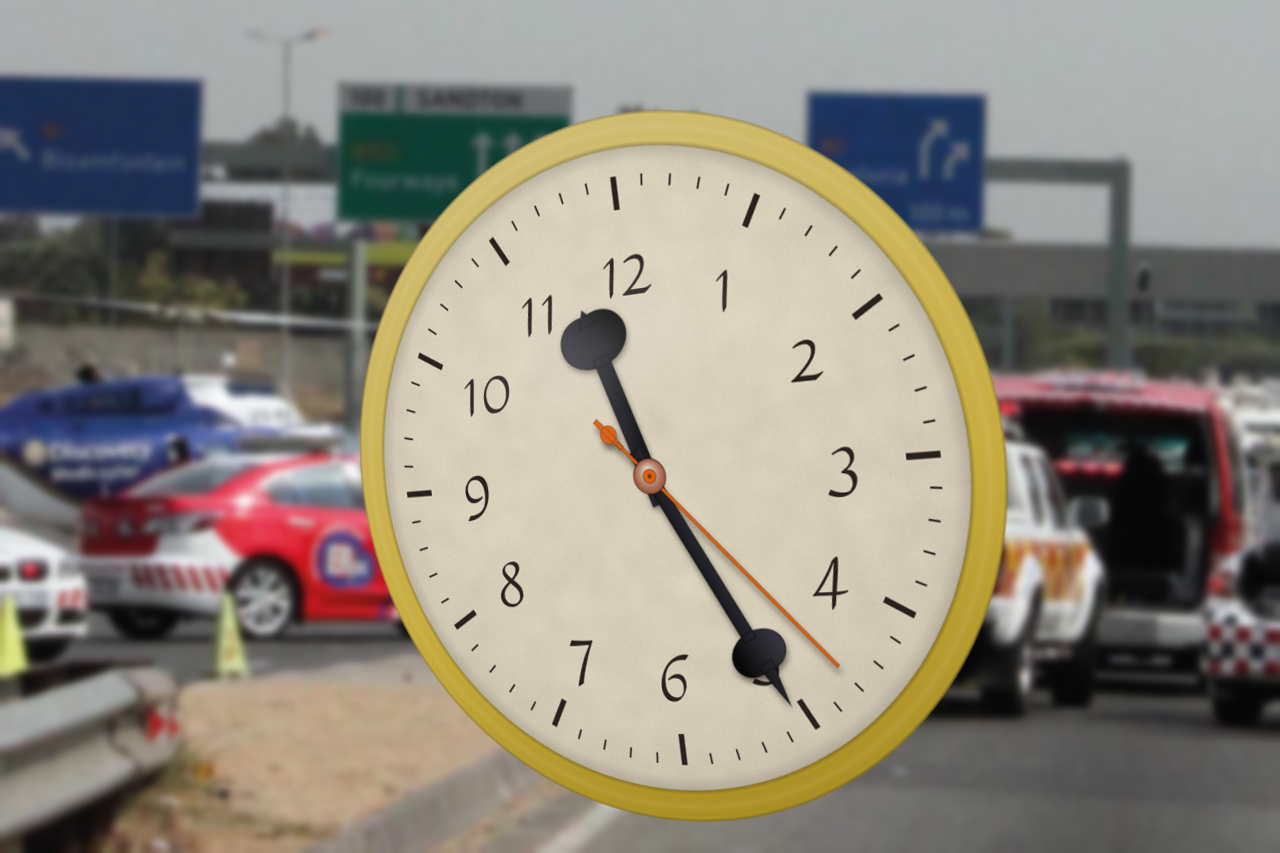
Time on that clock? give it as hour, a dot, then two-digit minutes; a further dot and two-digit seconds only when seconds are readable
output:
11.25.23
